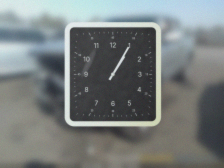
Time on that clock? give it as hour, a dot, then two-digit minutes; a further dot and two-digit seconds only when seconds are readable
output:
1.05
